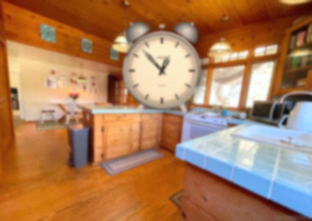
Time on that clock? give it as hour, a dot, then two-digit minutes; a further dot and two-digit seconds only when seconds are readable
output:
12.53
